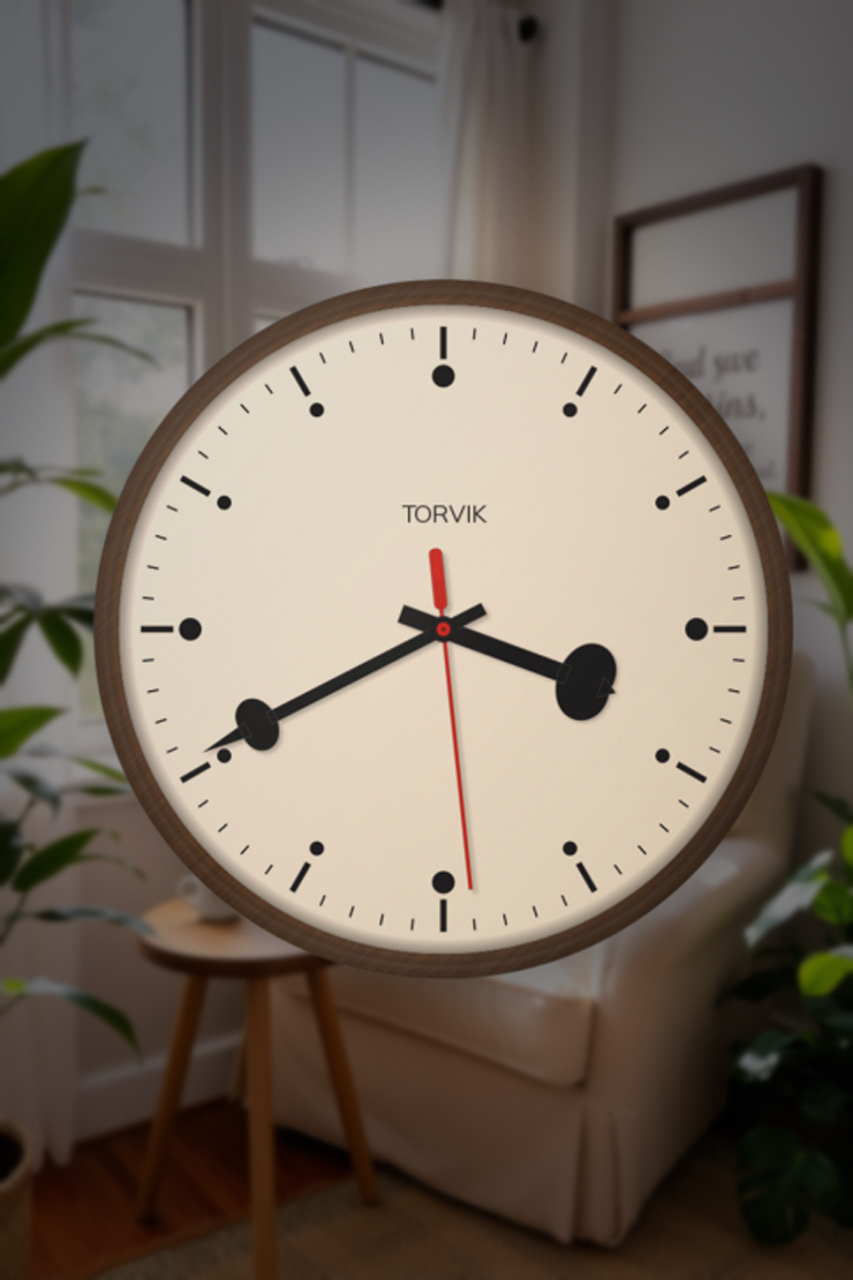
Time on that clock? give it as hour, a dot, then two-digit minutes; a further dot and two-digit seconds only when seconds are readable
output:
3.40.29
